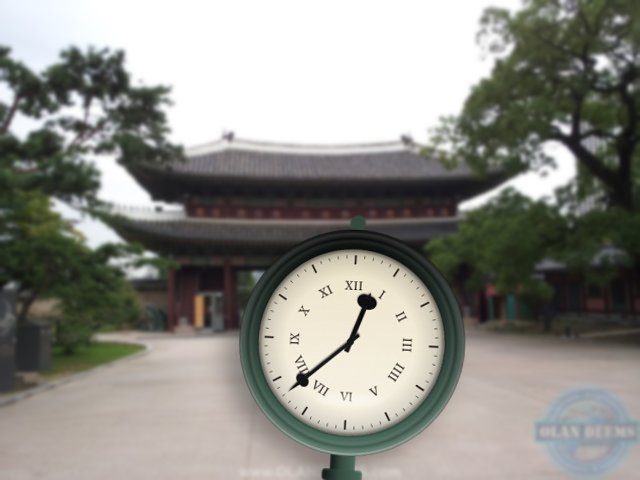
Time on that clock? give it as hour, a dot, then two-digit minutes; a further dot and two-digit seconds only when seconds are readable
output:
12.38
